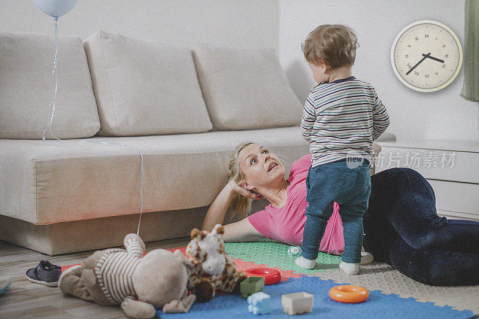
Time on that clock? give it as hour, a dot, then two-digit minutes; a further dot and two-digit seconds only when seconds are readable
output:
3.38
